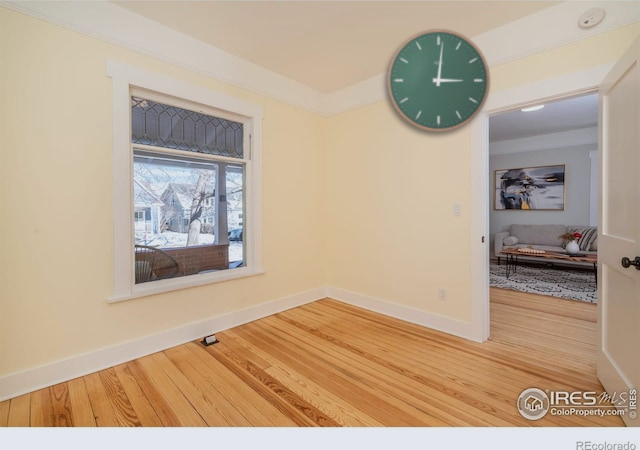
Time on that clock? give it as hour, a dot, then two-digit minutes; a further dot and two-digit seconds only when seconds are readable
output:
3.01
